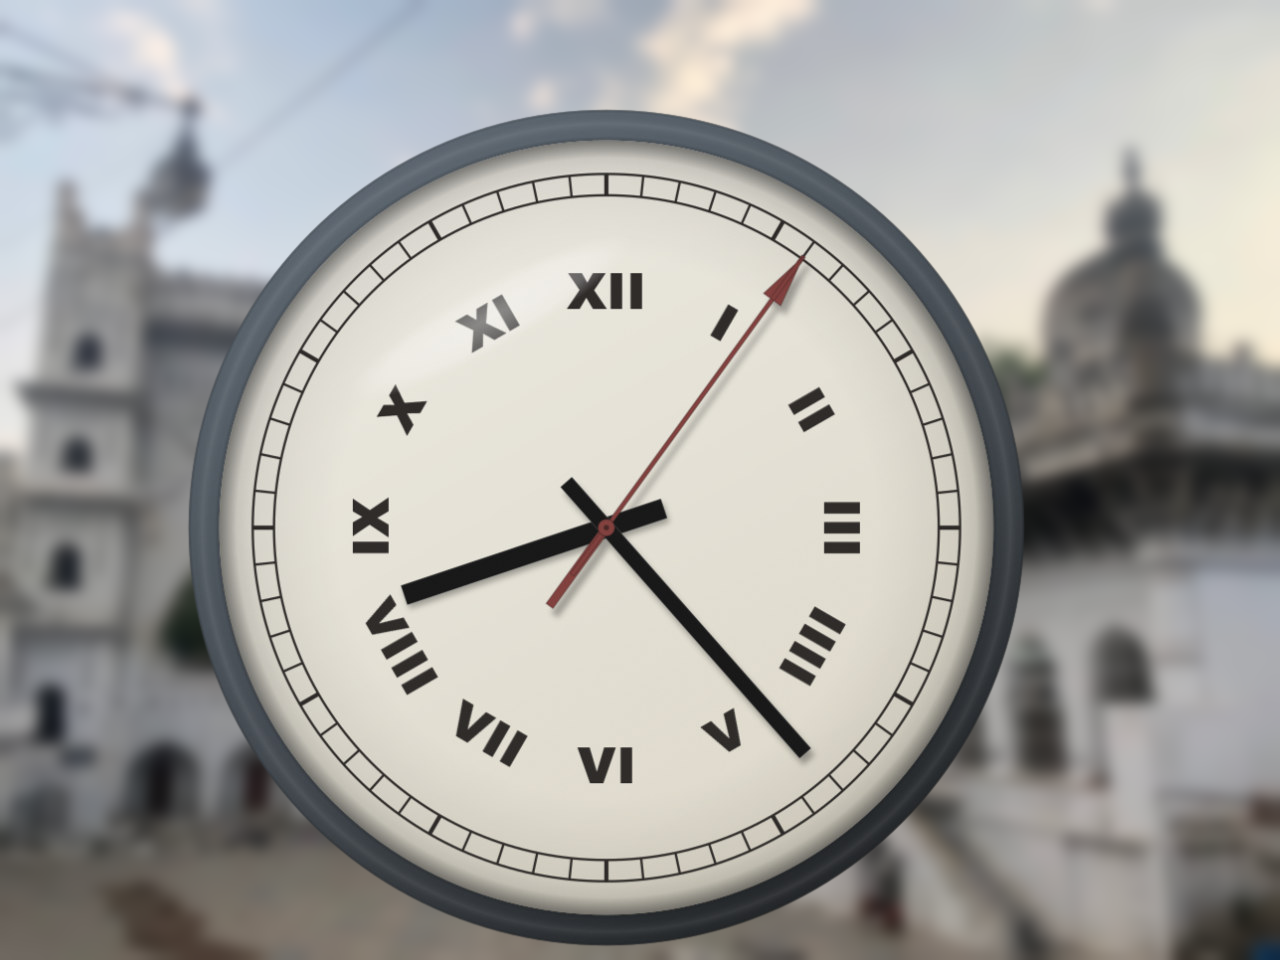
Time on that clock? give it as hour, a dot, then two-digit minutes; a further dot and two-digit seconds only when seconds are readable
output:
8.23.06
